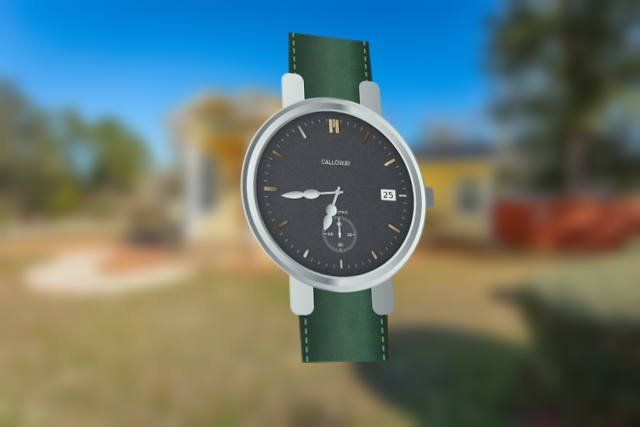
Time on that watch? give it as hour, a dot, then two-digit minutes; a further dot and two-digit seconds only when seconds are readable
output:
6.44
